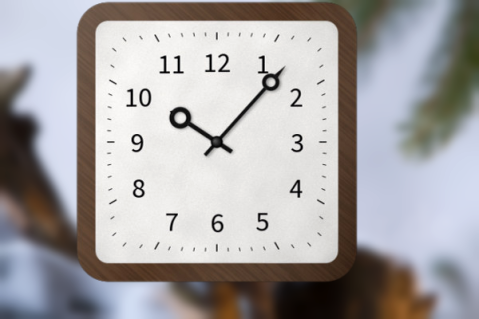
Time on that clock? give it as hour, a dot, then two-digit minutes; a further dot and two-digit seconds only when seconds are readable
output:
10.07
